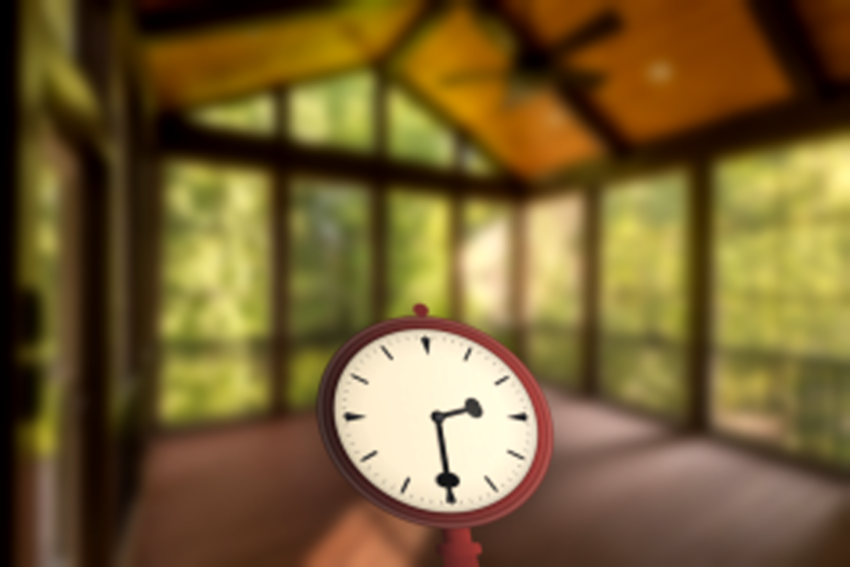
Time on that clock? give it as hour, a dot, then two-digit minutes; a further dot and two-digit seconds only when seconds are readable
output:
2.30
